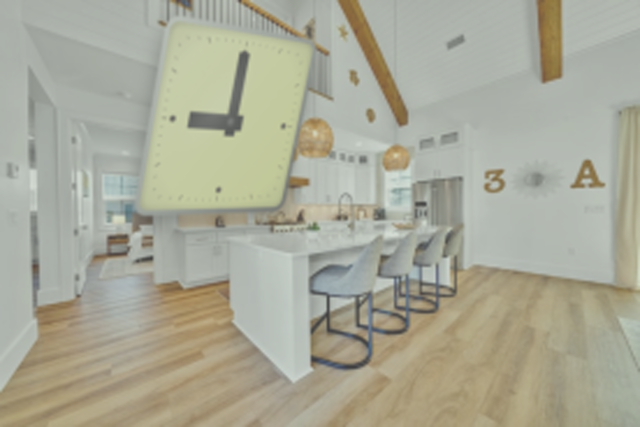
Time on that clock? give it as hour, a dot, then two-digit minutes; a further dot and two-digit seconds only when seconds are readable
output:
9.00
